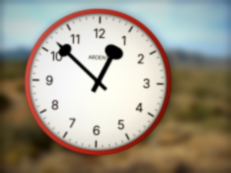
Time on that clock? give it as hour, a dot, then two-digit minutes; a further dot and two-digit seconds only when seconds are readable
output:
12.52
